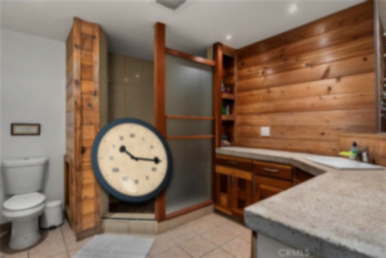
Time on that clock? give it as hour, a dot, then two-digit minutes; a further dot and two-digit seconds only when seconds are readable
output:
10.16
